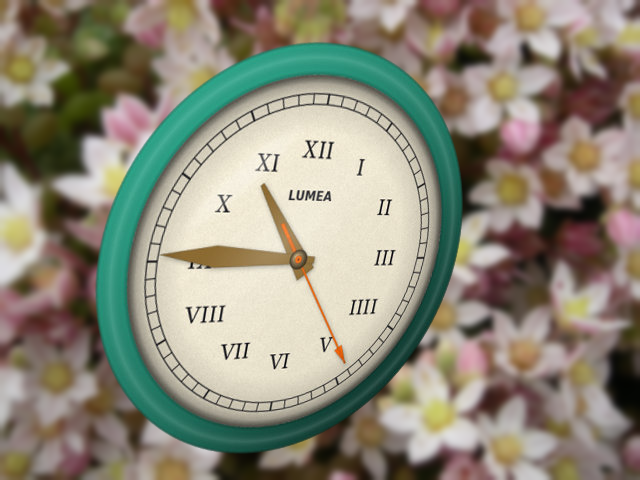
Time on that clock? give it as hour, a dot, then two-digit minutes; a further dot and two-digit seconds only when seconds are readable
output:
10.45.24
